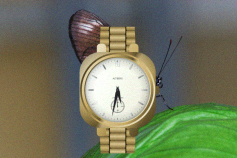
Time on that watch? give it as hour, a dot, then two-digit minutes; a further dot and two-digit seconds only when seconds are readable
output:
5.32
